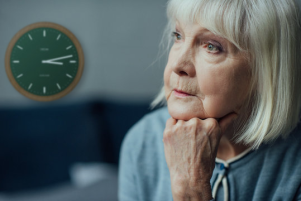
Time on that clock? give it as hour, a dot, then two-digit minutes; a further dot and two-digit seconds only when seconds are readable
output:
3.13
